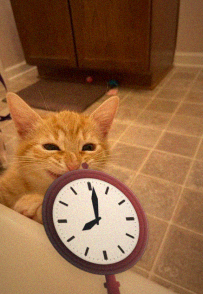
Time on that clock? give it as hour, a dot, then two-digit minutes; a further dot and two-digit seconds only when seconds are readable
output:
8.01
